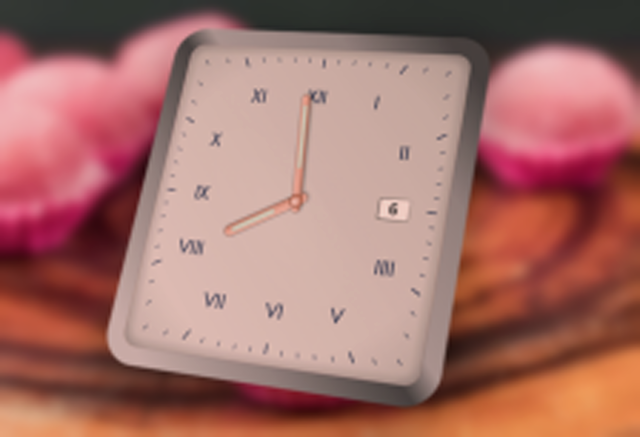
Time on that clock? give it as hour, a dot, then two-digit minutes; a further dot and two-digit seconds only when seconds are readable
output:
7.59
